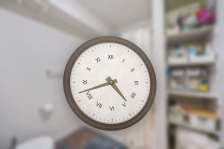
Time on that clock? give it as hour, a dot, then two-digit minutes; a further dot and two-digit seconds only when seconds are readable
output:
4.42
